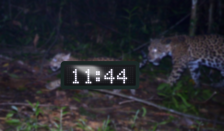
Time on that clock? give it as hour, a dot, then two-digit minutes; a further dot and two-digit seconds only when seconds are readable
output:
11.44
